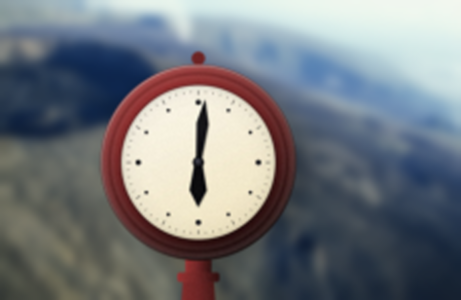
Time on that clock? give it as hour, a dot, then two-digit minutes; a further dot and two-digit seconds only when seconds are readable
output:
6.01
